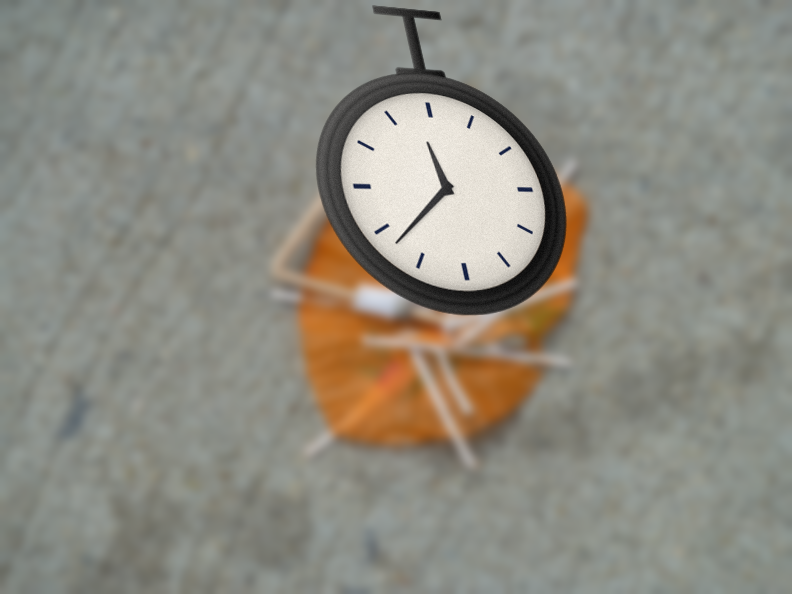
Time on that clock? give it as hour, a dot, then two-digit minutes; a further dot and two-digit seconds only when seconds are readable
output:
11.38
